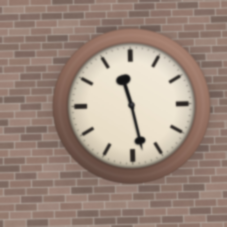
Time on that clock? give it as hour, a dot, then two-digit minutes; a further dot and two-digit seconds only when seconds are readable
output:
11.28
